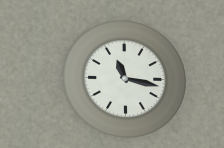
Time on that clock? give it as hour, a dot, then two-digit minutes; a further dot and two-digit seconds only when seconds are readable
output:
11.17
